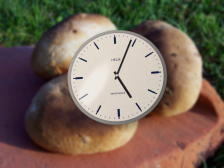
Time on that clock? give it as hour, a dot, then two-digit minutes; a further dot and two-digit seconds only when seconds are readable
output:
5.04
